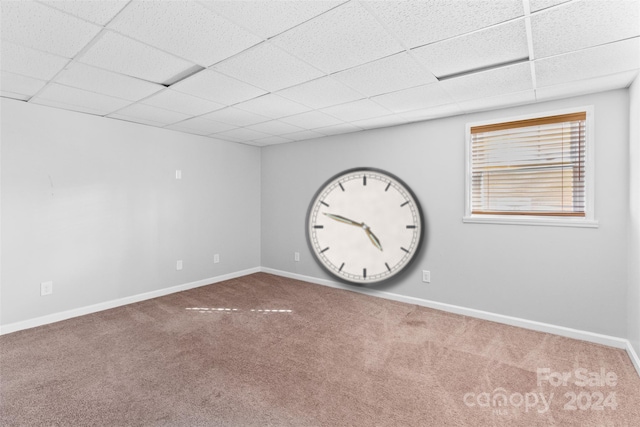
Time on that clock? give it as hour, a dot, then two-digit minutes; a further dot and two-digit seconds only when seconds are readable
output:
4.48
